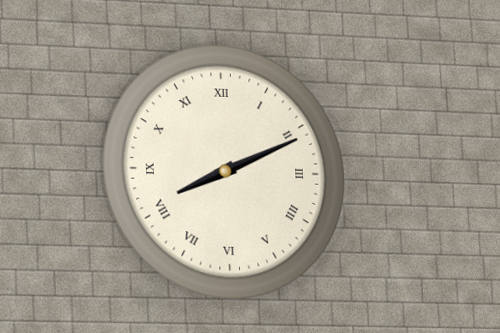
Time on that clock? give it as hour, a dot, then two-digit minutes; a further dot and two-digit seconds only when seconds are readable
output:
8.11
